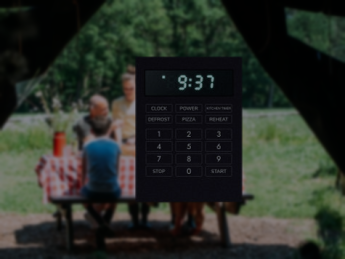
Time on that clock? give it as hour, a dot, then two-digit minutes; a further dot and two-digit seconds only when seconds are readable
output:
9.37
